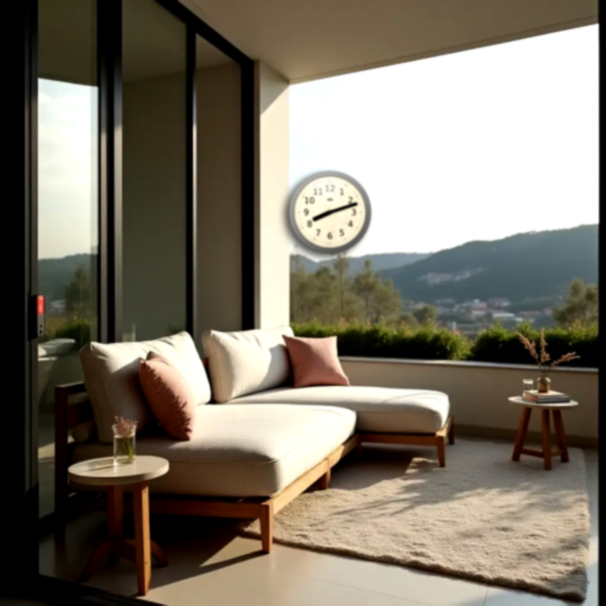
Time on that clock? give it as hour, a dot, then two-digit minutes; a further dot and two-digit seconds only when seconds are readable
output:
8.12
